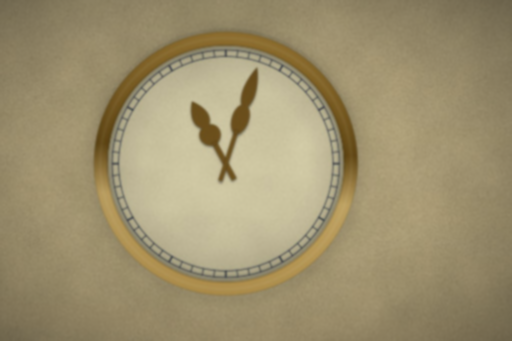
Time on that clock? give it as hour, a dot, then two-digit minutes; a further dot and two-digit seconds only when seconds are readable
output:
11.03
